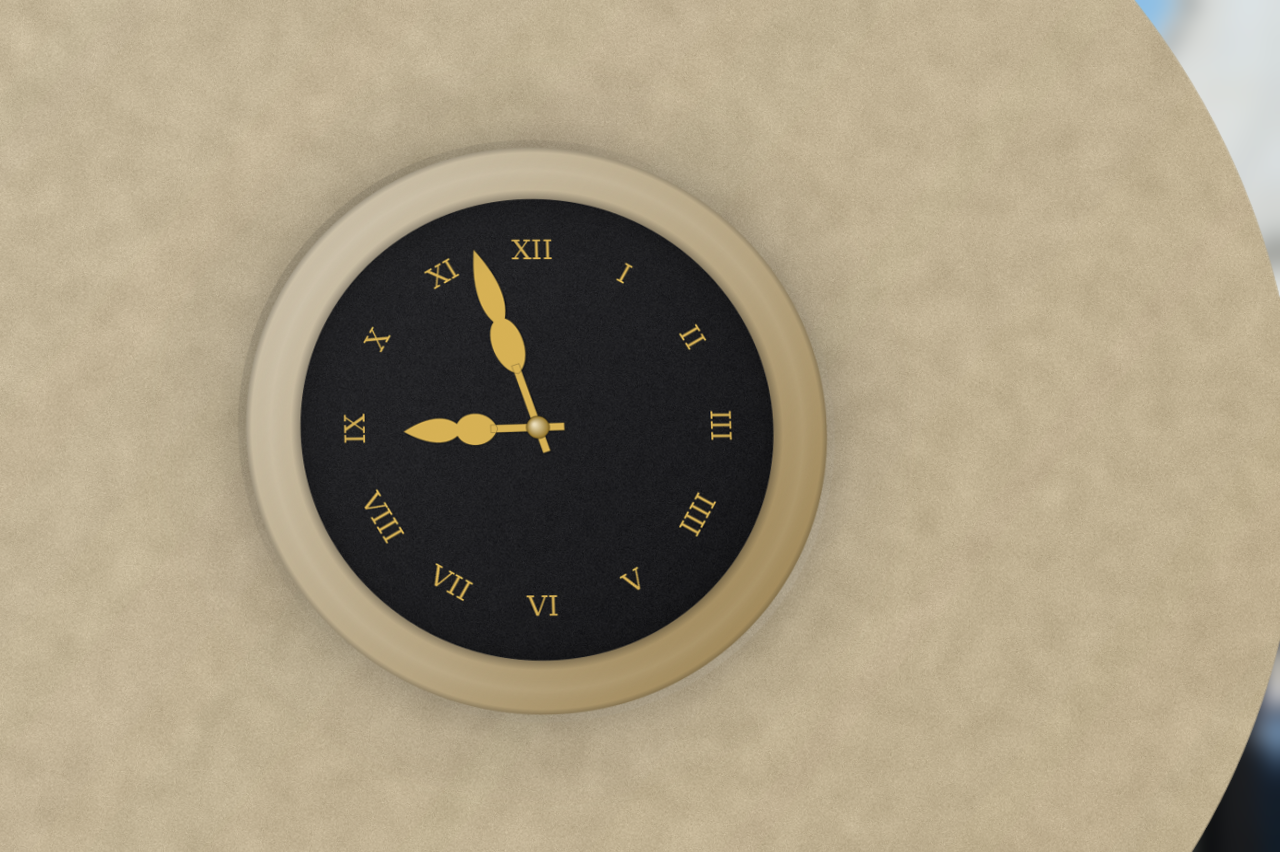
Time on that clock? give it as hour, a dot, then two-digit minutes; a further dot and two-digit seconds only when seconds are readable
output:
8.57
